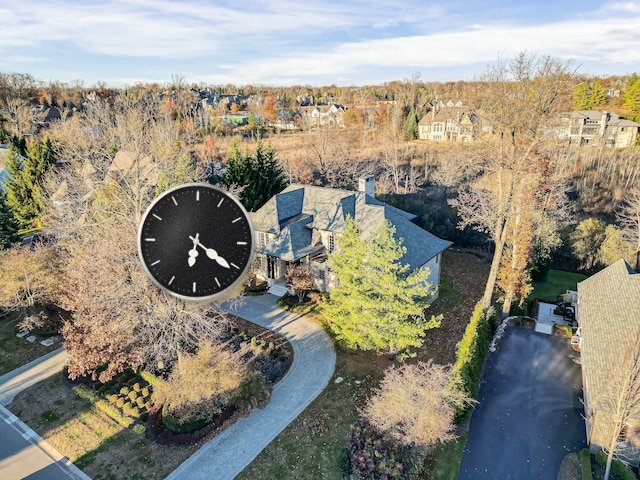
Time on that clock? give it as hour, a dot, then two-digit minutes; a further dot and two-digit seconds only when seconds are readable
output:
6.21
